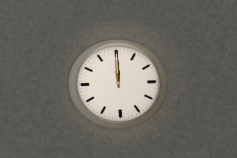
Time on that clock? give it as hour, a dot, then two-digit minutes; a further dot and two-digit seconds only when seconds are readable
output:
12.00
